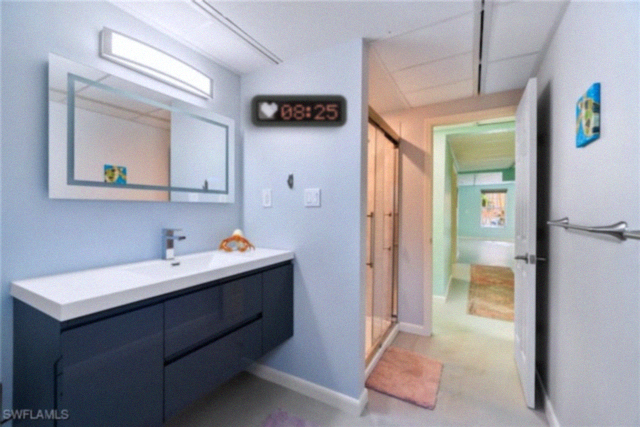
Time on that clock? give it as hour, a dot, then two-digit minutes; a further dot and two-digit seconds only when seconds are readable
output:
8.25
